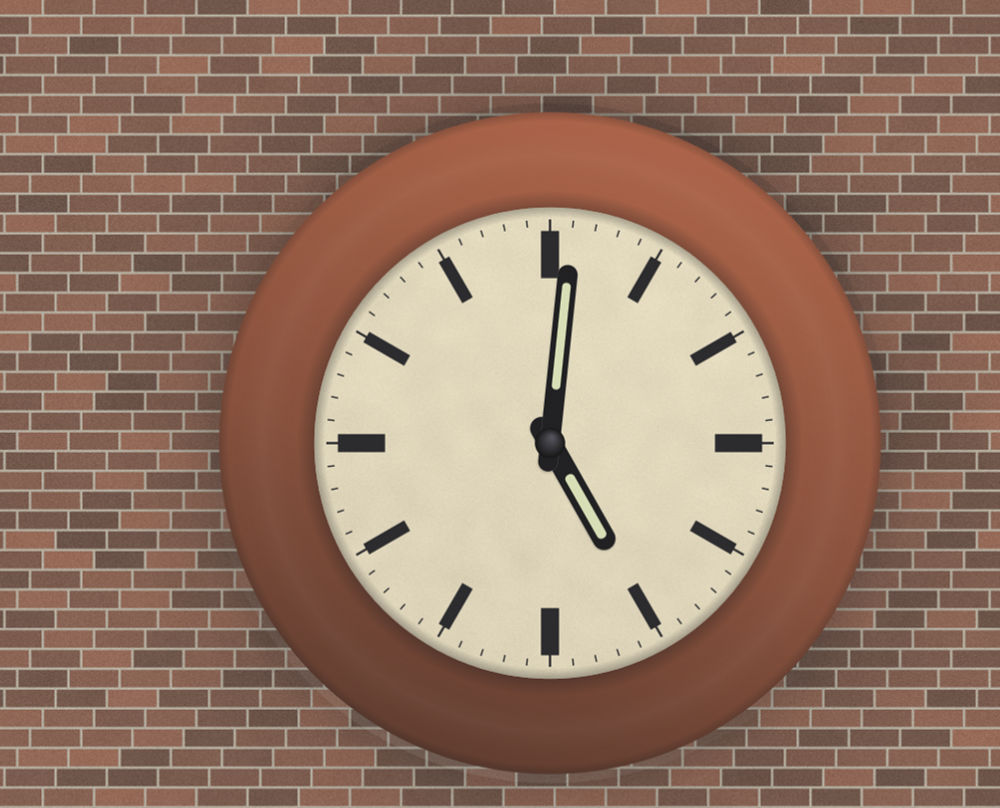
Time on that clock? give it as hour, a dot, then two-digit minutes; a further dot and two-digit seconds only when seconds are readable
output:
5.01
